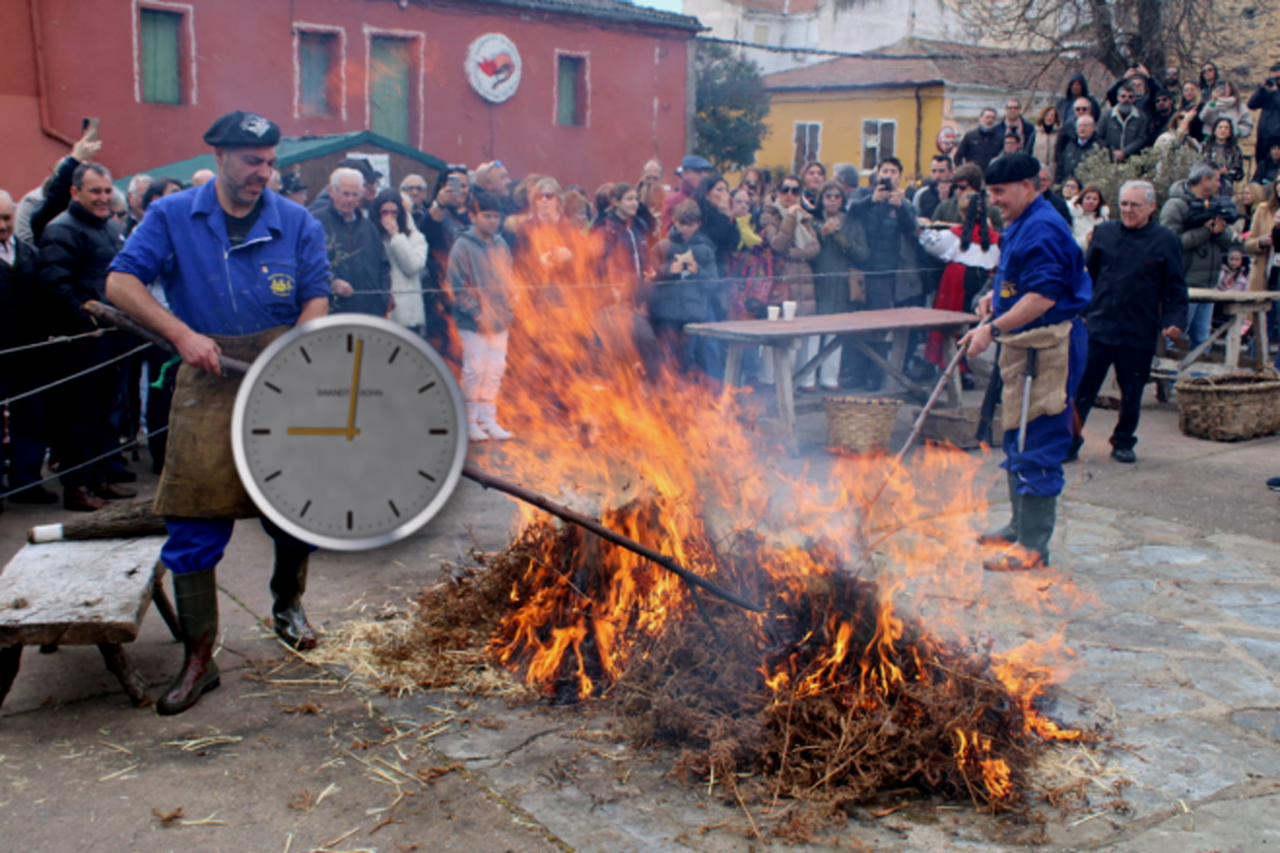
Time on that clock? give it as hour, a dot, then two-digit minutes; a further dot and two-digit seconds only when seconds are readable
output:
9.01
